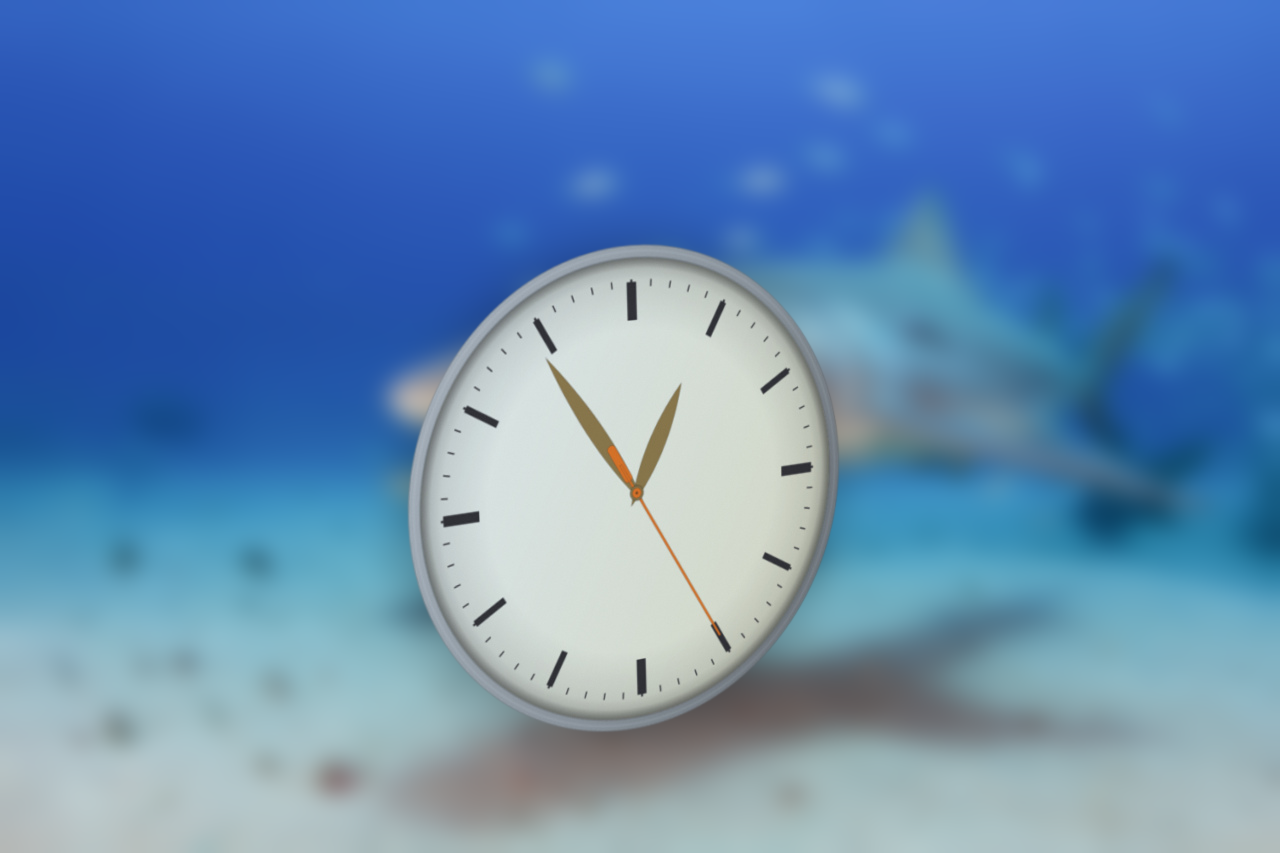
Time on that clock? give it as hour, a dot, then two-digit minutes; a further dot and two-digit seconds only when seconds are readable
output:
12.54.25
